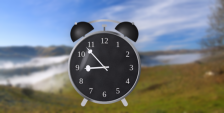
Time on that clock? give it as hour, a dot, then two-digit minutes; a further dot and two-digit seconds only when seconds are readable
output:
8.53
